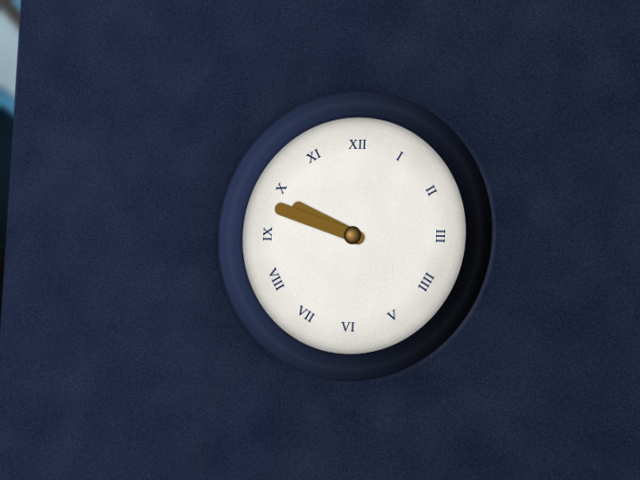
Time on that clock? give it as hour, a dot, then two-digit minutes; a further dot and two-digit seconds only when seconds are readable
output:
9.48
